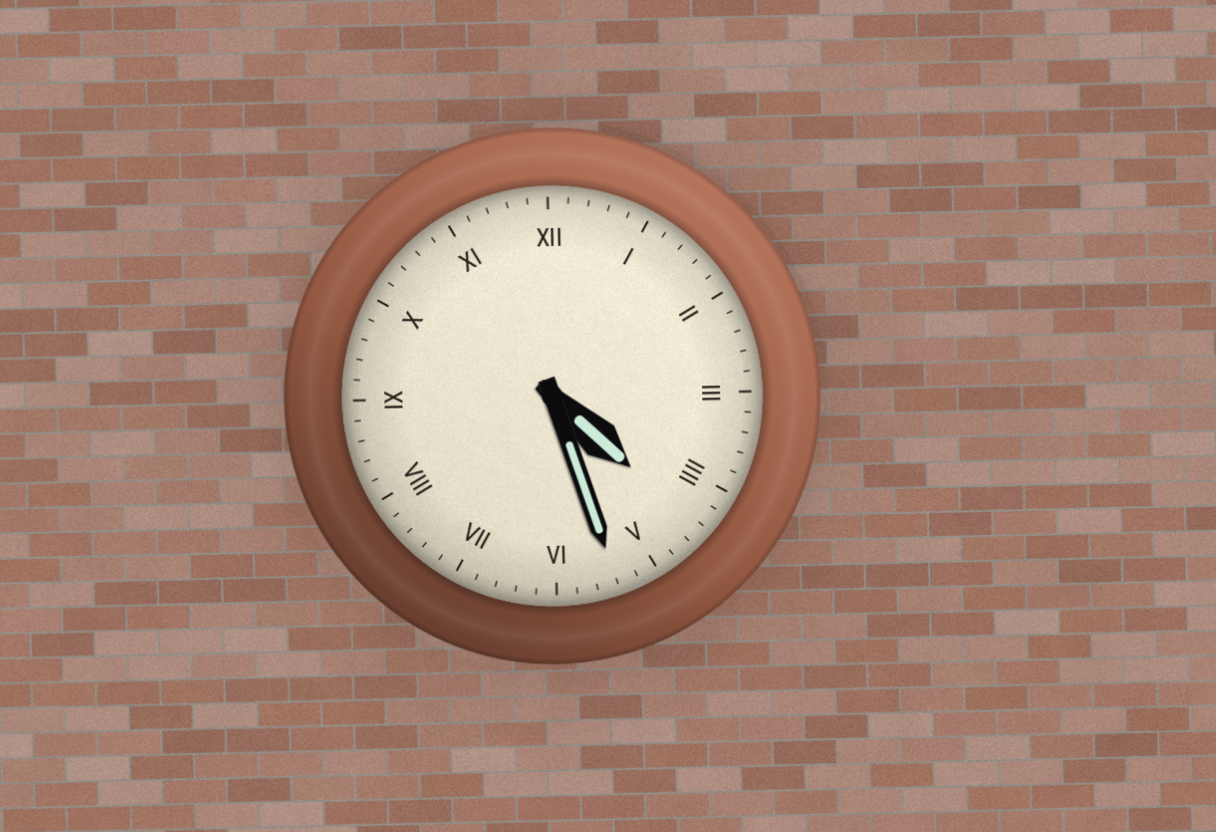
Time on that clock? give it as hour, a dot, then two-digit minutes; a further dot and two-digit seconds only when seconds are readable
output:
4.27
